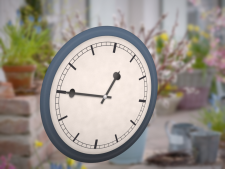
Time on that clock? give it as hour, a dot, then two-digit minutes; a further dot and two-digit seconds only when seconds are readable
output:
12.45
